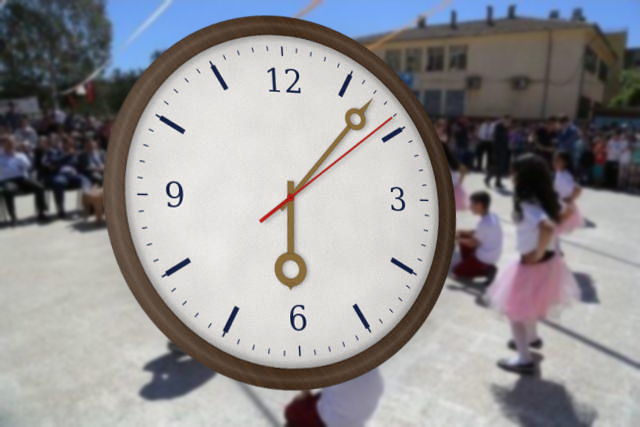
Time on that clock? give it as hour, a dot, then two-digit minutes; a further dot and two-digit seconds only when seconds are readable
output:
6.07.09
